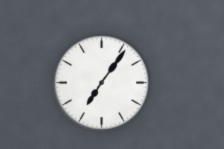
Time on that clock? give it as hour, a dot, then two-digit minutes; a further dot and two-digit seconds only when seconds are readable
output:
7.06
